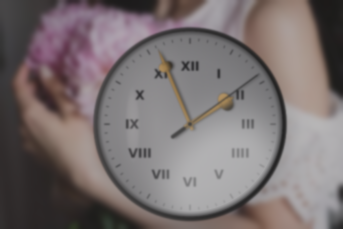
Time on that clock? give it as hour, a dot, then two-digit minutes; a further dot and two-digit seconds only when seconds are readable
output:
1.56.09
